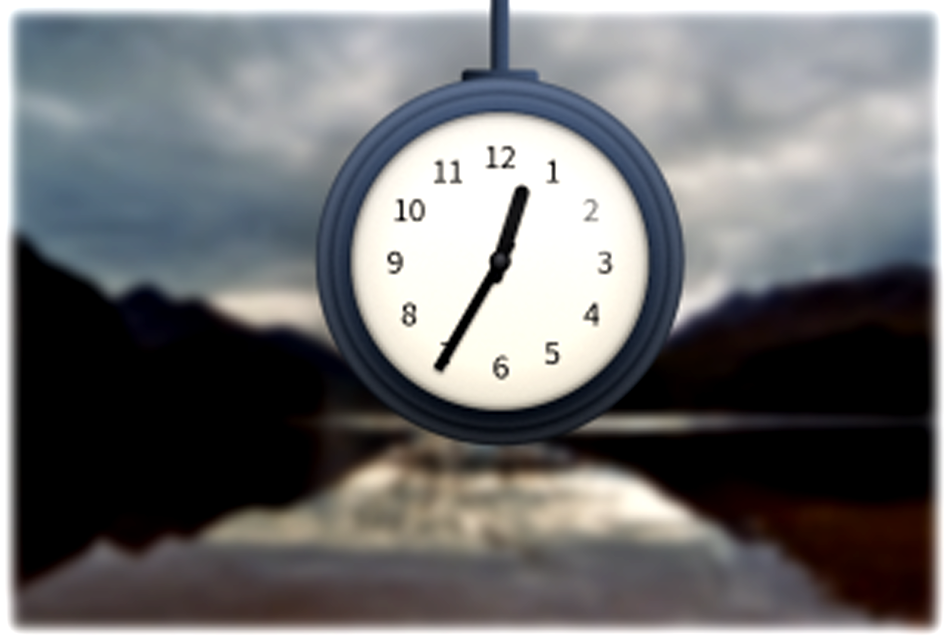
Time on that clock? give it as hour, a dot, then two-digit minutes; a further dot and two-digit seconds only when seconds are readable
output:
12.35
